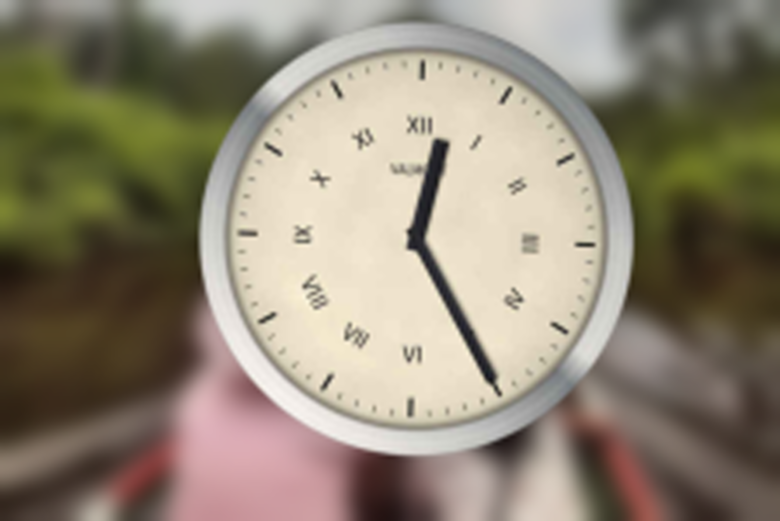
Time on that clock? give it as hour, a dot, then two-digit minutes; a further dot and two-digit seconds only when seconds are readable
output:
12.25
